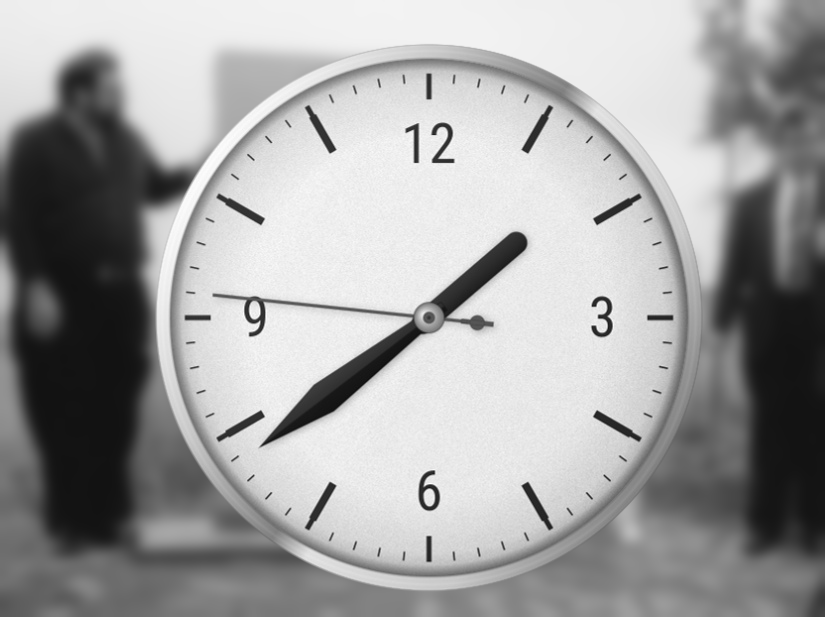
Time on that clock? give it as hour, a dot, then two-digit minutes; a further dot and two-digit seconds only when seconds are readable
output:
1.38.46
